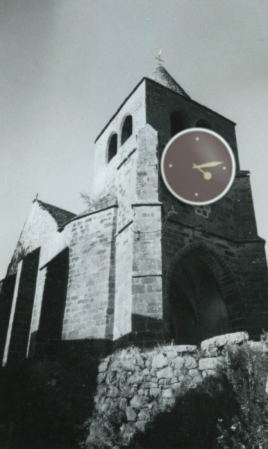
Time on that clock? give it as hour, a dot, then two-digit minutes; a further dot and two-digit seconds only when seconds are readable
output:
4.13
